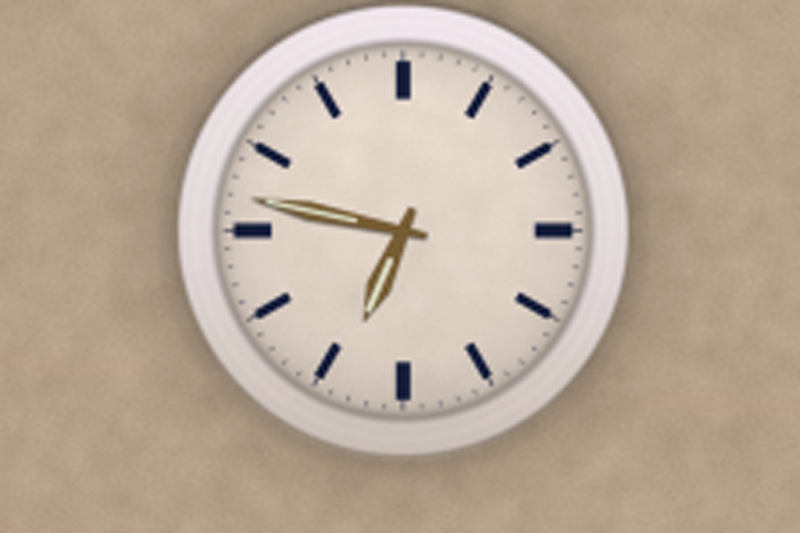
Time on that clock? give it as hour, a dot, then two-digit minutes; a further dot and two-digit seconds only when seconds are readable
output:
6.47
